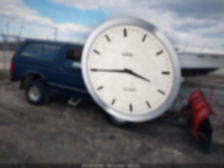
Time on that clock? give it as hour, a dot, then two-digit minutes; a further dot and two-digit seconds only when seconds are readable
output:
3.45
